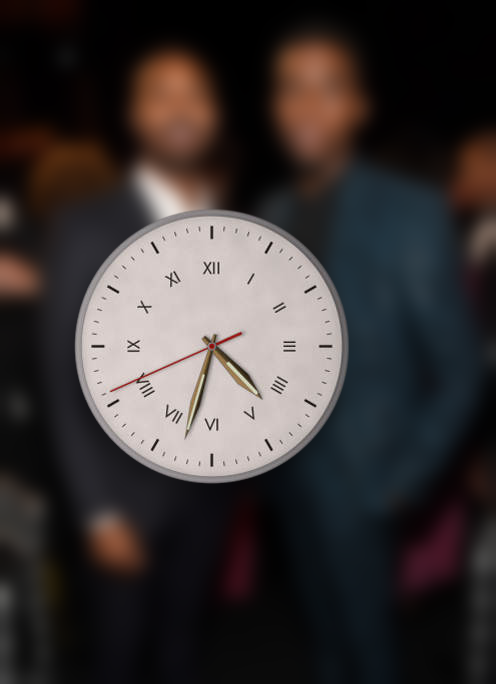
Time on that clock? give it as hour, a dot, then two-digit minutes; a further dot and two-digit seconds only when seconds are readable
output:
4.32.41
